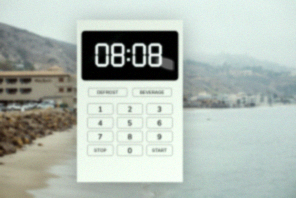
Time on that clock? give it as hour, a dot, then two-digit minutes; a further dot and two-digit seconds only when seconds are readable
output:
8.08
